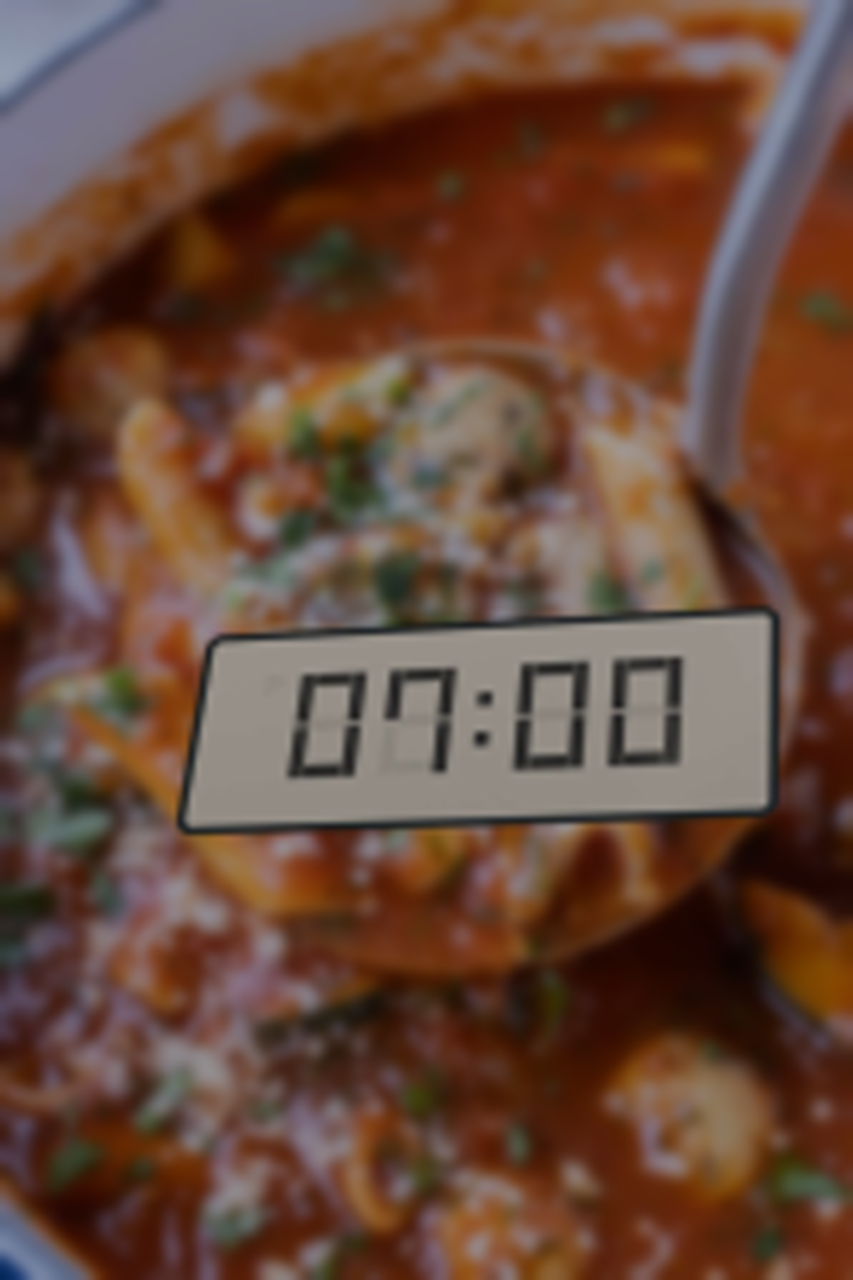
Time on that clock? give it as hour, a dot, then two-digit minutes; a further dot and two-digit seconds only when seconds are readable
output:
7.00
